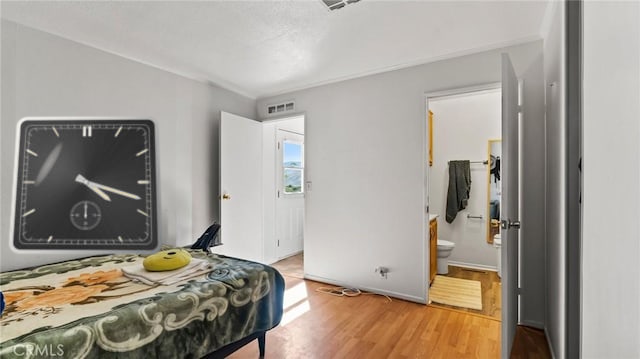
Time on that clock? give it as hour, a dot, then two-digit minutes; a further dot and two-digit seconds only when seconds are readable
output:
4.18
